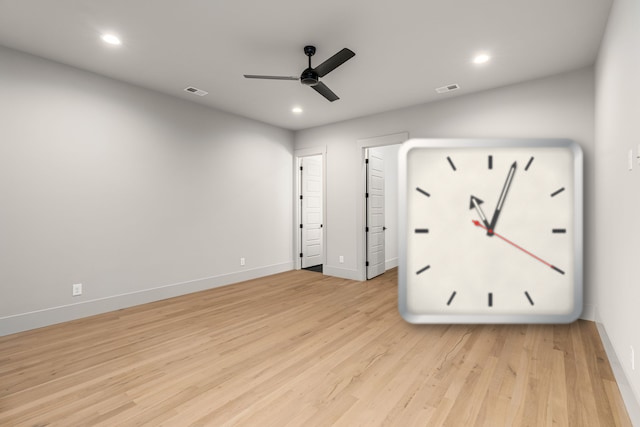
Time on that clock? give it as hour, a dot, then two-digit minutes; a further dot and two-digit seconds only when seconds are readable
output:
11.03.20
